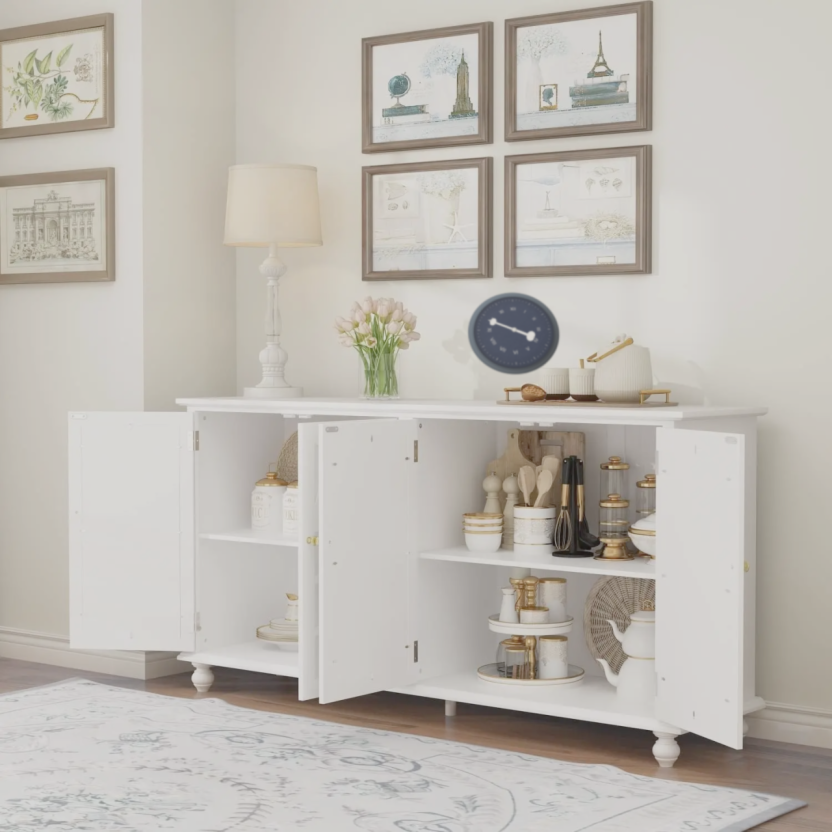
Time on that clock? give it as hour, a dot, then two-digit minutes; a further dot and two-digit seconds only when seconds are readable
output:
3.49
